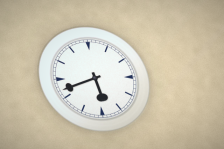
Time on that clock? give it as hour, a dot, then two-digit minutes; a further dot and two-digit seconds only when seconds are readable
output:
5.42
